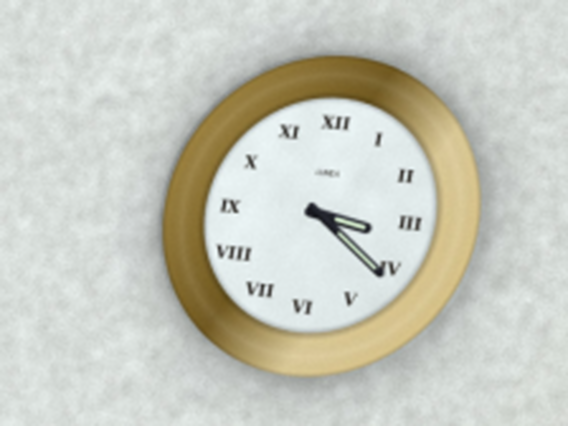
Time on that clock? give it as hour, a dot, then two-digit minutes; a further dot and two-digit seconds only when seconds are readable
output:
3.21
